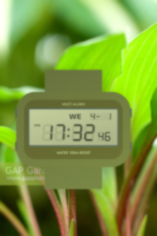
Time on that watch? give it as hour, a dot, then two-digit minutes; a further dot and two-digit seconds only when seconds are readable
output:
17.32
